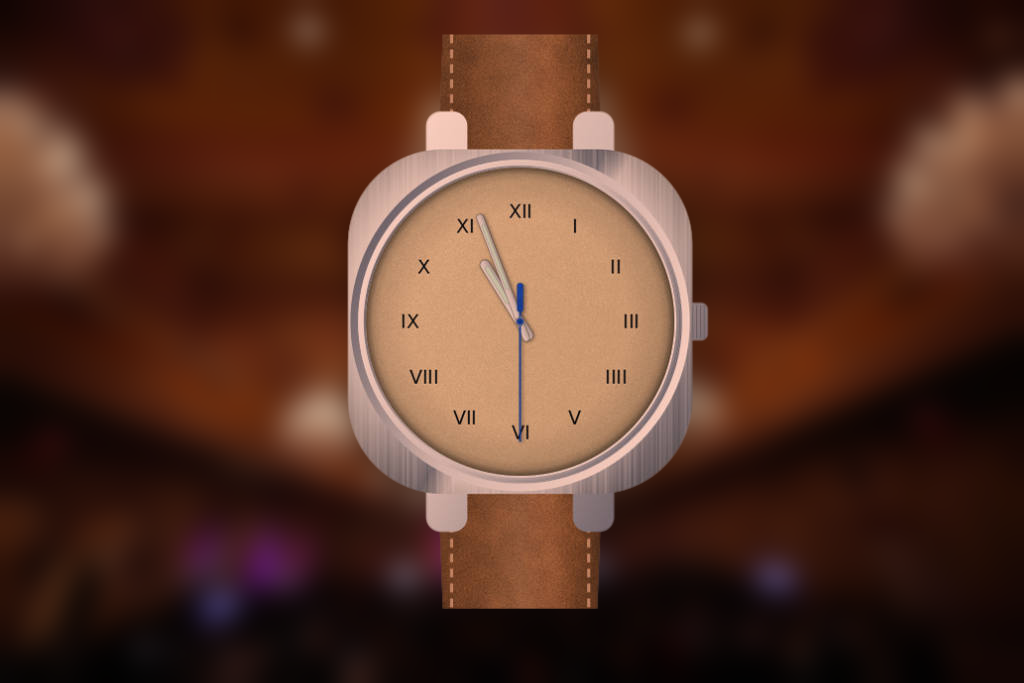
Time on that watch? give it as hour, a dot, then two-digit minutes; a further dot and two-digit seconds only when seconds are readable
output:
10.56.30
